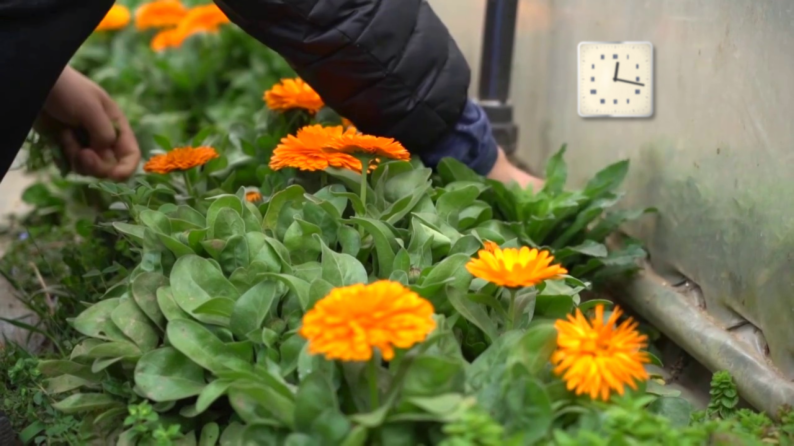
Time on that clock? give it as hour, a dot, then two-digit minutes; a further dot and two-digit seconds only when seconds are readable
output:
12.17
